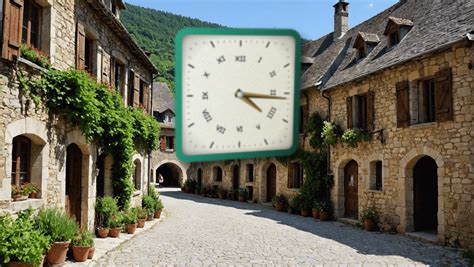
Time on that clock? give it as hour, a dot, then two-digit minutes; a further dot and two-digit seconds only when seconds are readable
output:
4.16
